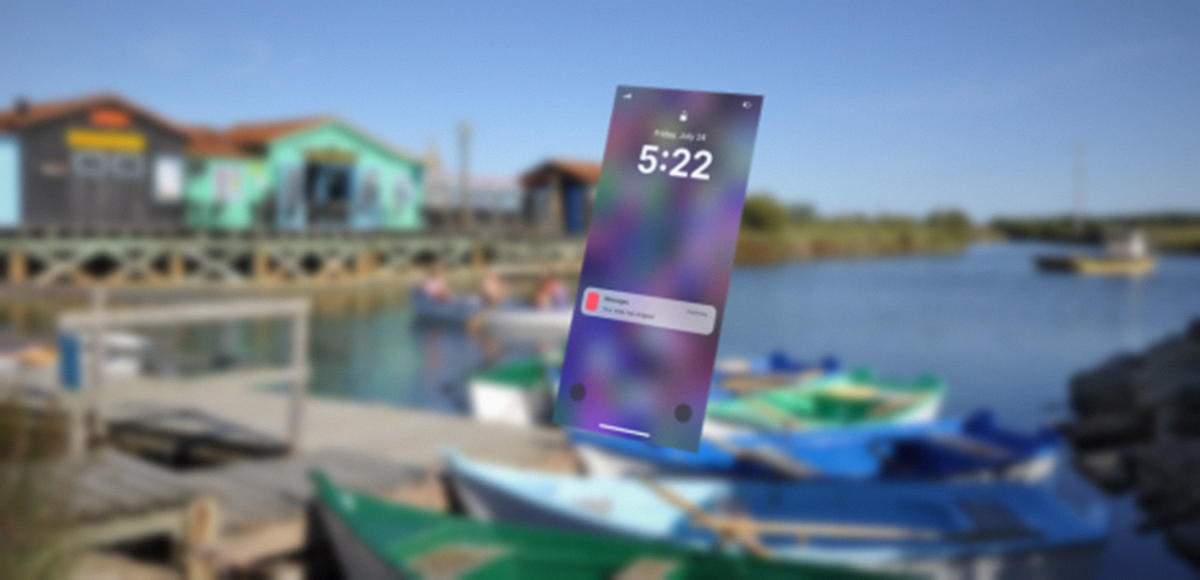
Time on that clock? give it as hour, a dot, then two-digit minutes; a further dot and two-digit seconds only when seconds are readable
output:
5.22
